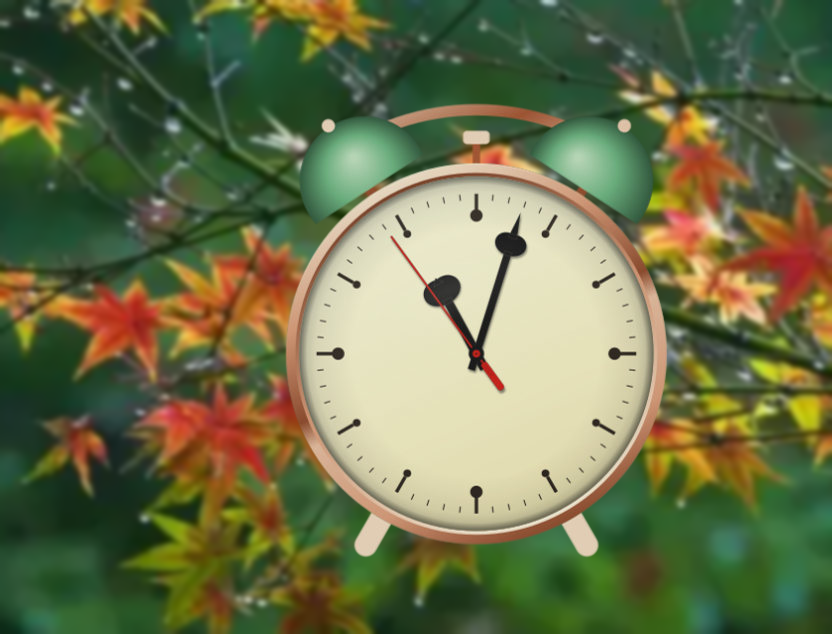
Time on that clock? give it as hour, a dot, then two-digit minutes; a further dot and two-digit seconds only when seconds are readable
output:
11.02.54
